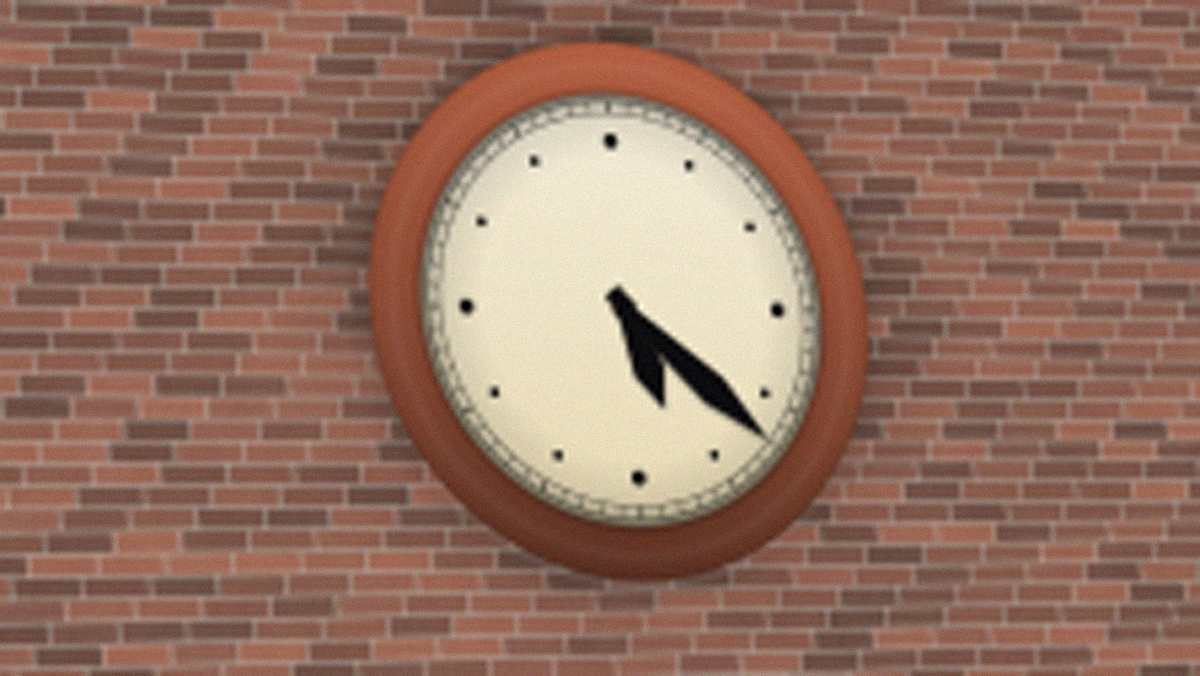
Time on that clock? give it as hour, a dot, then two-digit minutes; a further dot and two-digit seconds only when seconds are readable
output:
5.22
